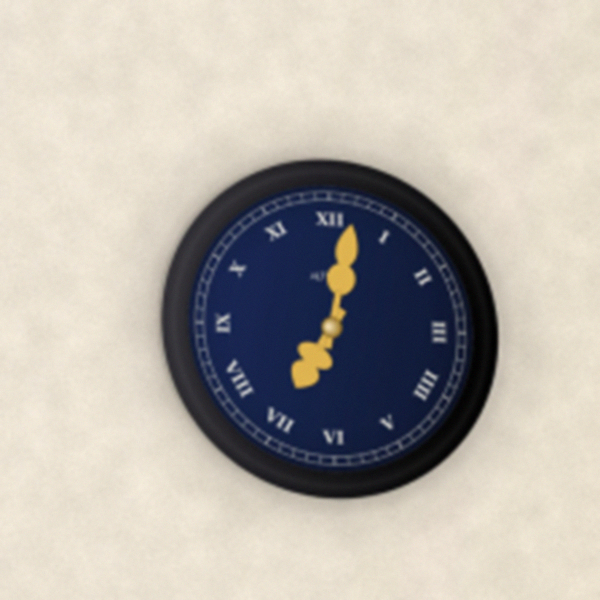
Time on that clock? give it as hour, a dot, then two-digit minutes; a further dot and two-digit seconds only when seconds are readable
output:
7.02
